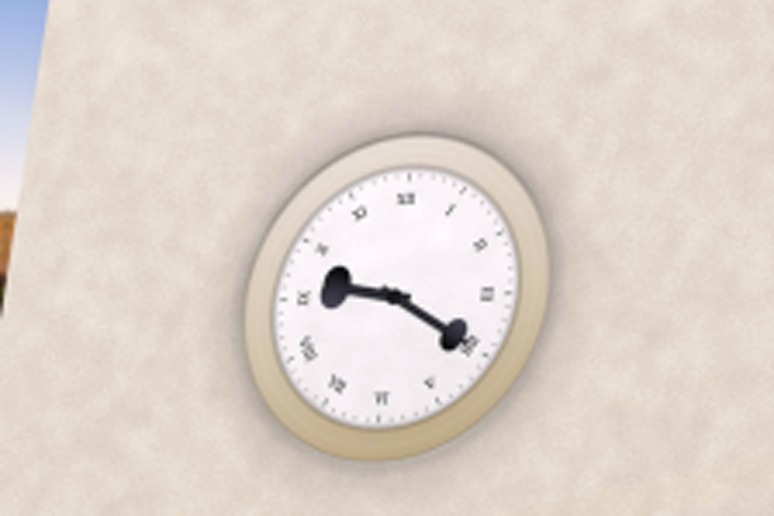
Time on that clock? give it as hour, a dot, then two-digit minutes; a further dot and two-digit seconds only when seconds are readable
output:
9.20
